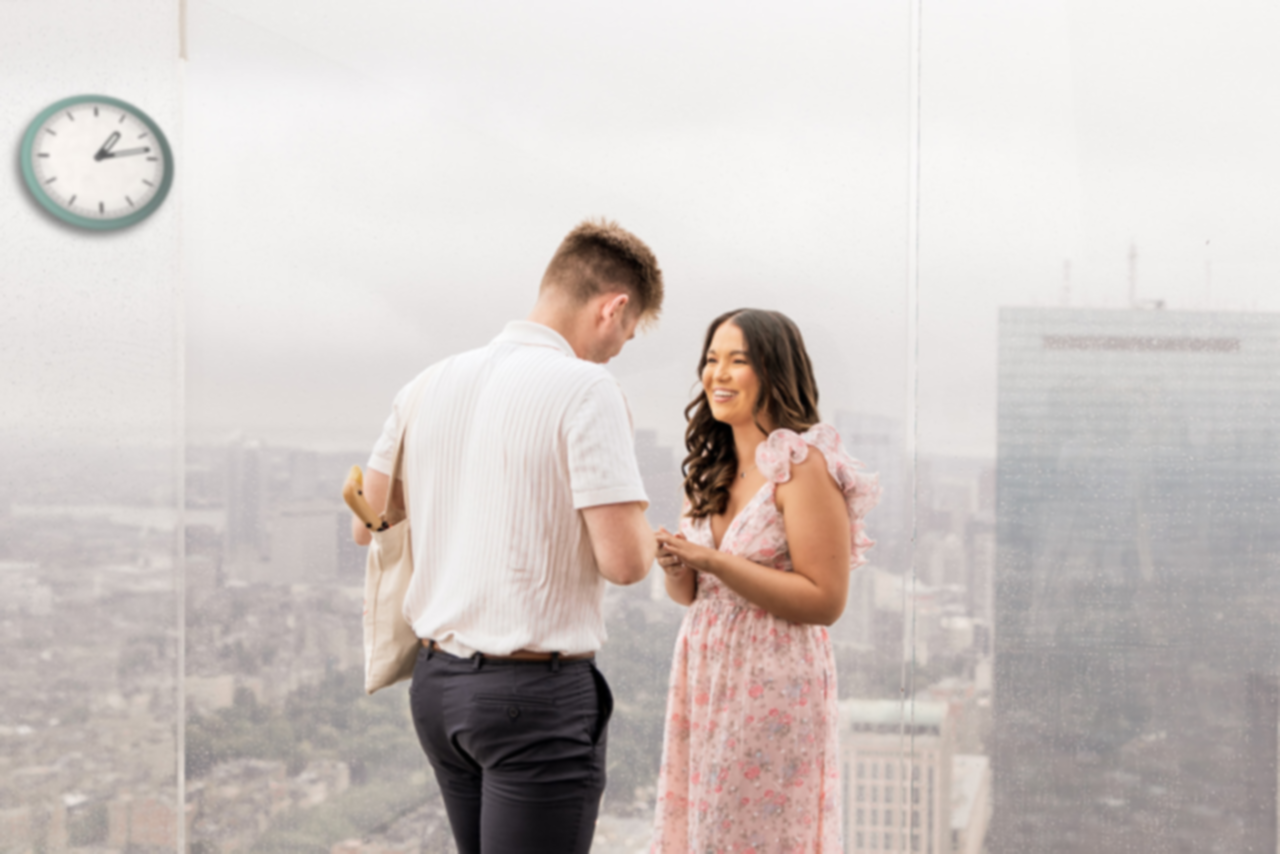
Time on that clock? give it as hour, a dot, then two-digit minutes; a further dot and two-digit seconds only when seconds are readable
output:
1.13
